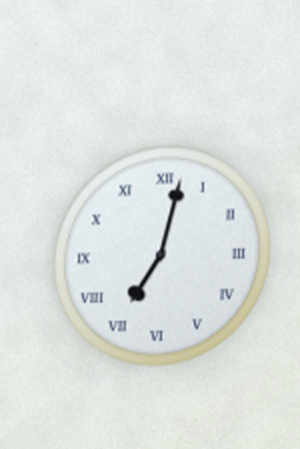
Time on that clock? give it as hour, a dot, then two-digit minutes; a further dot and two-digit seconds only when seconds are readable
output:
7.02
